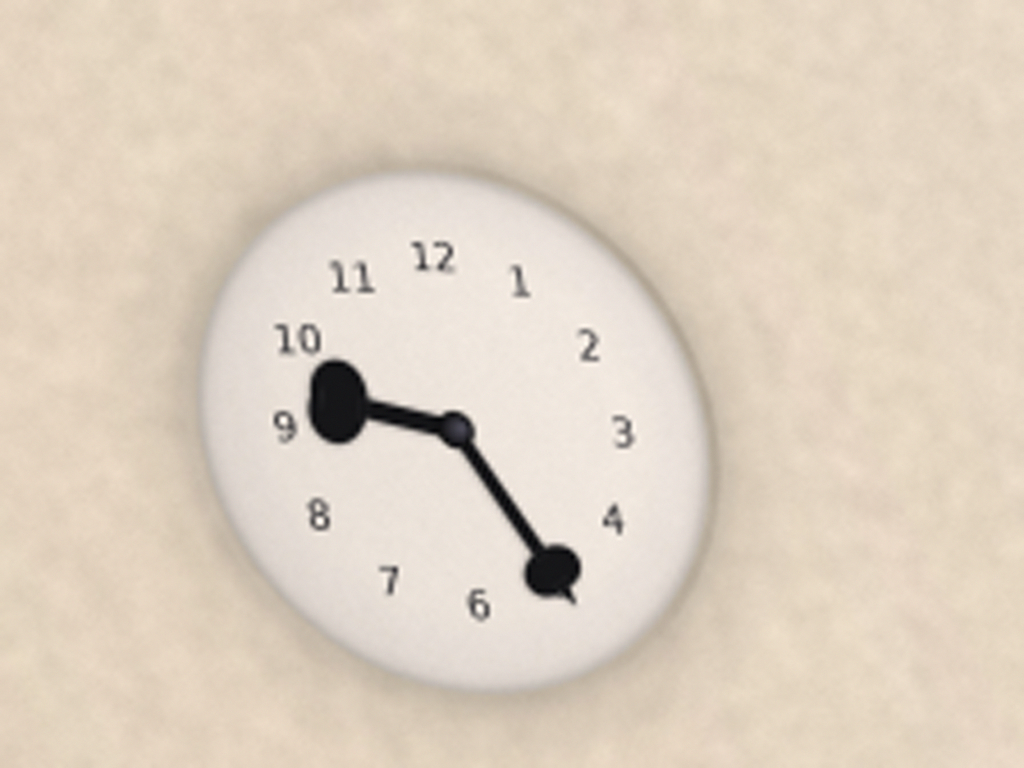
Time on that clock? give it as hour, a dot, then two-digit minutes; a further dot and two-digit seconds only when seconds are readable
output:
9.25
